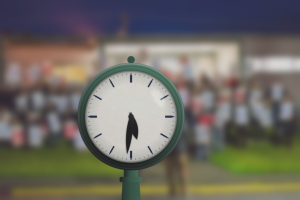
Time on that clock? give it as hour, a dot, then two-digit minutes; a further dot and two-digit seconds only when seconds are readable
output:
5.31
